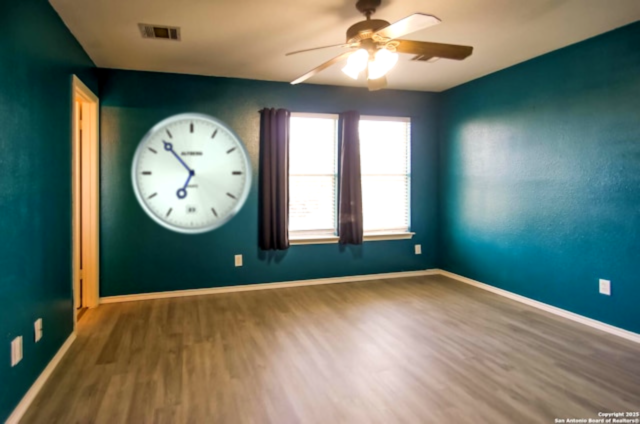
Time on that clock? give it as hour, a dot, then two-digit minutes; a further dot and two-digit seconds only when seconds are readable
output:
6.53
